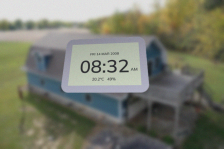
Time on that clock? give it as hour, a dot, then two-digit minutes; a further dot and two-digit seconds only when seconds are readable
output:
8.32
